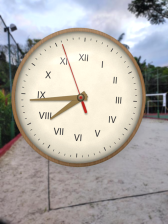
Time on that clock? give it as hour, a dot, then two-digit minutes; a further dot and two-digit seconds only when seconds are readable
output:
7.43.56
